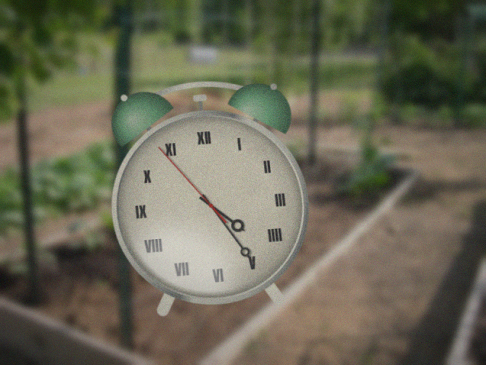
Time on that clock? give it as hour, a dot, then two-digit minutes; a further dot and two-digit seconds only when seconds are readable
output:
4.24.54
